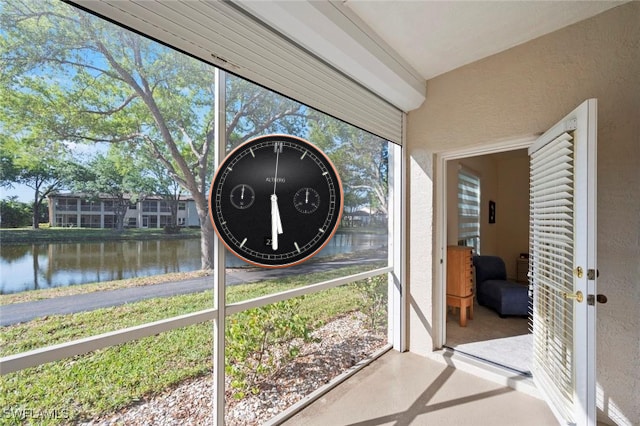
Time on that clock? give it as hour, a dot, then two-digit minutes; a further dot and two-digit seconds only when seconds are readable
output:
5.29
